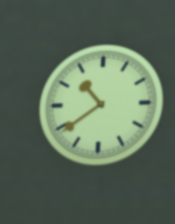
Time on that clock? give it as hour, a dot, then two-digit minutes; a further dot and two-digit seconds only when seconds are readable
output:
10.39
